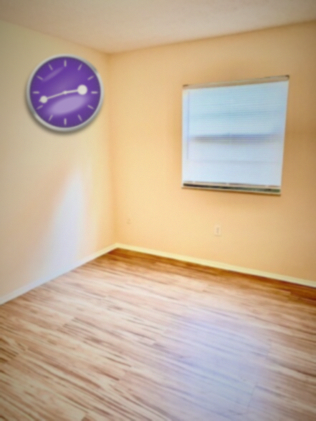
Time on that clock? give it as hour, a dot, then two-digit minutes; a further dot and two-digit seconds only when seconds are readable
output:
2.42
